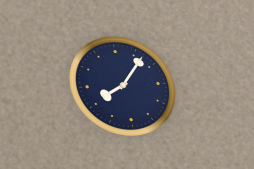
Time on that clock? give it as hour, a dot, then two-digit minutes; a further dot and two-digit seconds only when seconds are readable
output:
8.07
